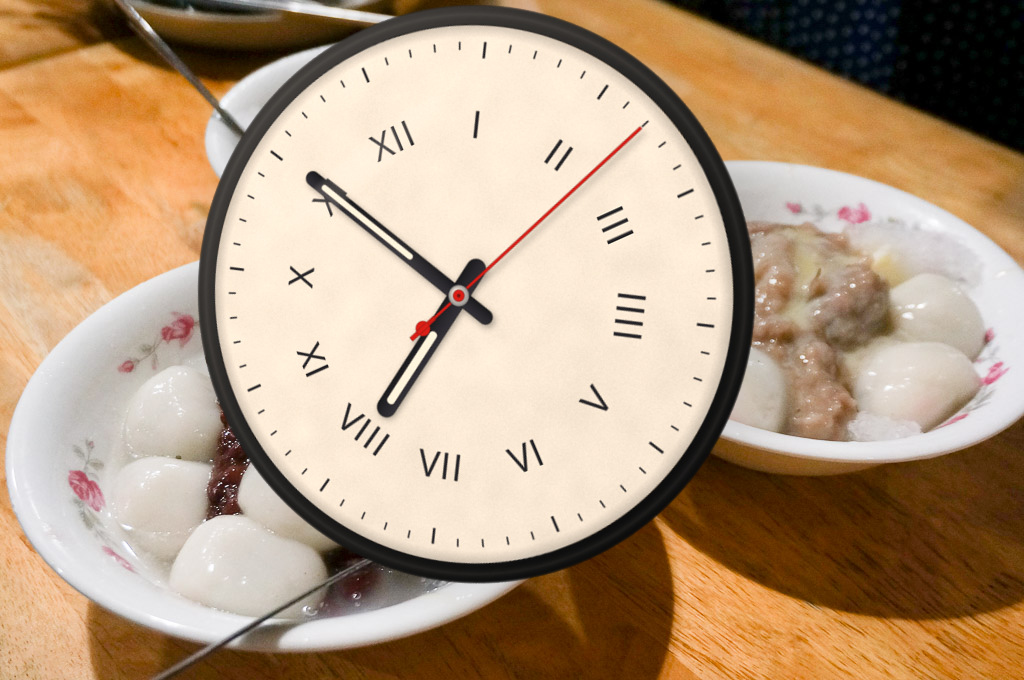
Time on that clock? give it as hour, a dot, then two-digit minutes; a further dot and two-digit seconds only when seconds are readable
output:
7.55.12
